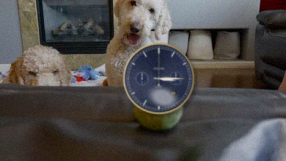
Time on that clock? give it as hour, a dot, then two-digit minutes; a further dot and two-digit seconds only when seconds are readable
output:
3.15
